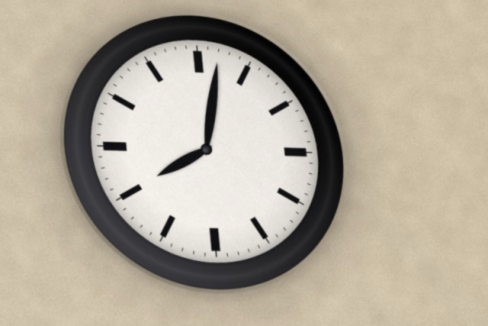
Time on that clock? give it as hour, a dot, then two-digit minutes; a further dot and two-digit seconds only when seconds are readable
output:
8.02
